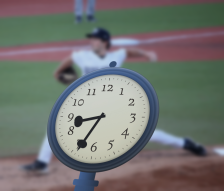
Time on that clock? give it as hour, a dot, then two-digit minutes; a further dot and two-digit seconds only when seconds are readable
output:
8.34
